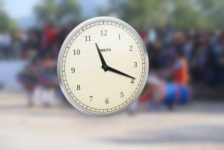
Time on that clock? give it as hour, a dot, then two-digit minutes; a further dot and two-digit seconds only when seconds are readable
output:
11.19
